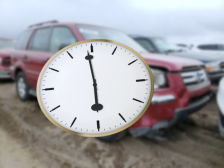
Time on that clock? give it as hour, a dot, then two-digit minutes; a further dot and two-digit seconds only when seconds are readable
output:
5.59
